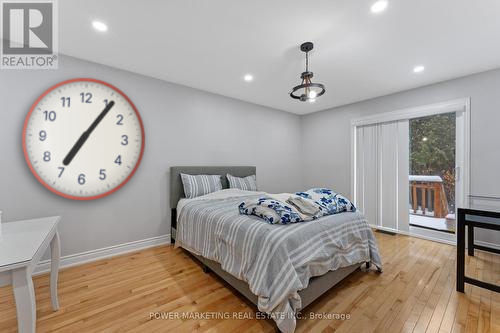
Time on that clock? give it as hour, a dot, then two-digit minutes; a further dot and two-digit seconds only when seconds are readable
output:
7.06
